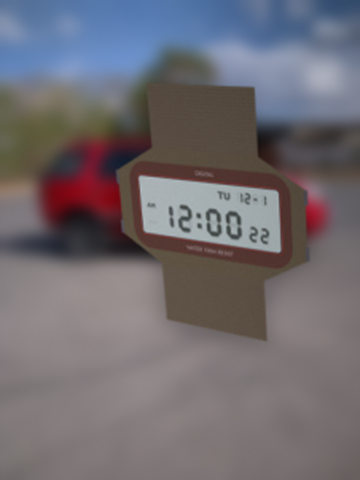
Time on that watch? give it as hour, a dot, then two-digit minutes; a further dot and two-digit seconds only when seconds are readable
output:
12.00.22
